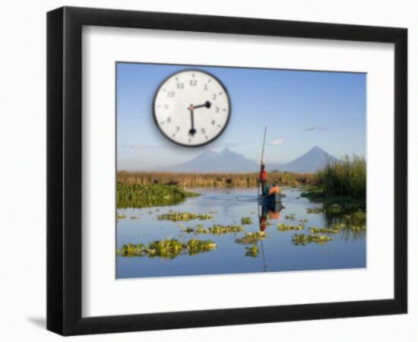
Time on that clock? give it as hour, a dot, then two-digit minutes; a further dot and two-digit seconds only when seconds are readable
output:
2.29
